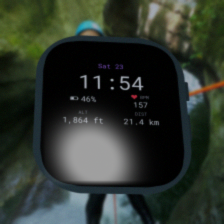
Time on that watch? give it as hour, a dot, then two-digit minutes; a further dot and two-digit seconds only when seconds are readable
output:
11.54
